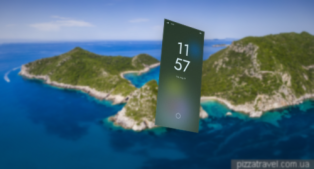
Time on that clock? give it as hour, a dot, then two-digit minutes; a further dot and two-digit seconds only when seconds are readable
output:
11.57
